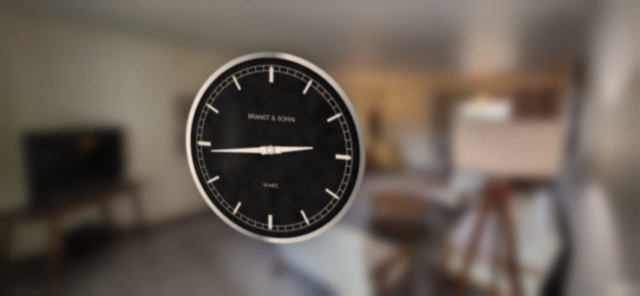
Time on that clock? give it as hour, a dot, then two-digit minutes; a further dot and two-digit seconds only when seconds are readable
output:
2.44
